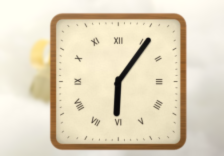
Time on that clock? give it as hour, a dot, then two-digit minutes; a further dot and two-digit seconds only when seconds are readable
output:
6.06
